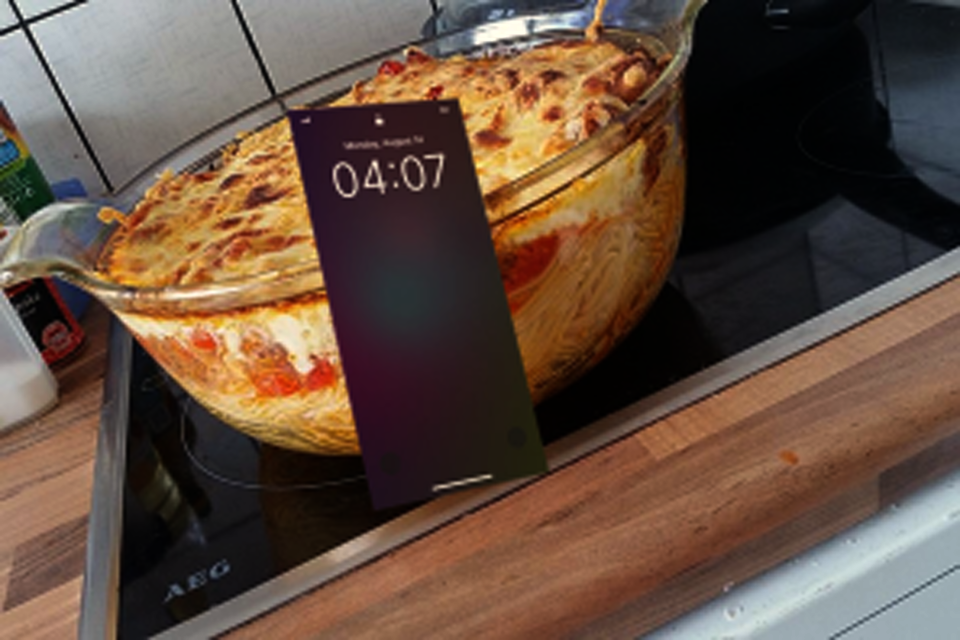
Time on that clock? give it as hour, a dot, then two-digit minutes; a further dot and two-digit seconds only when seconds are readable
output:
4.07
